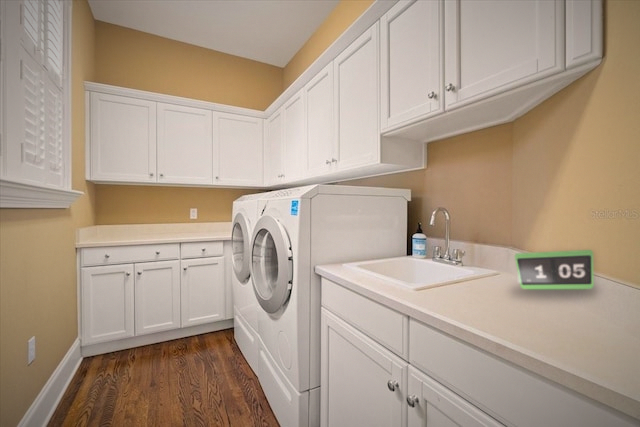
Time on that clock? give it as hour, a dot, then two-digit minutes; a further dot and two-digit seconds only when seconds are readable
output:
1.05
